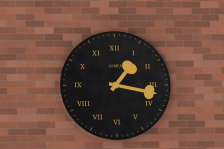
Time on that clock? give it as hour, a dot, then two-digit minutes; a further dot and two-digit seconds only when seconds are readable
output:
1.17
